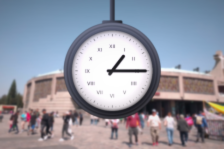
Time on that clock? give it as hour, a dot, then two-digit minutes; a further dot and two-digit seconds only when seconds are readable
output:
1.15
